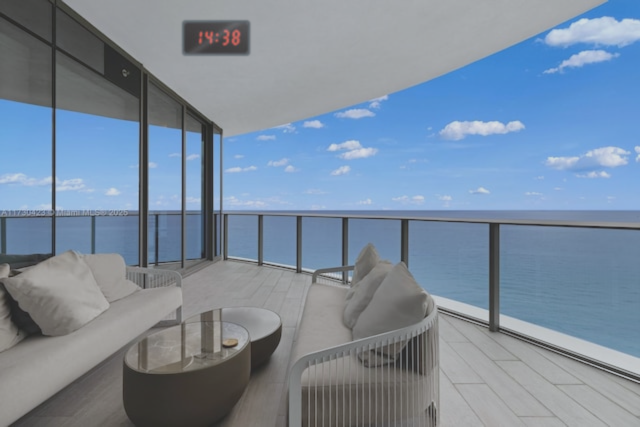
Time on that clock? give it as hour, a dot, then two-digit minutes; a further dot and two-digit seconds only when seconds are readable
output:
14.38
